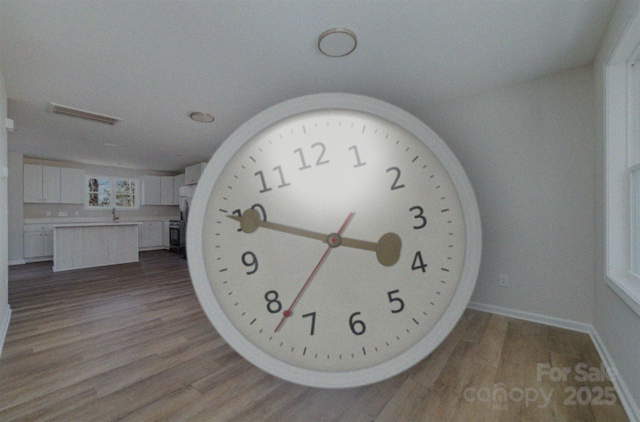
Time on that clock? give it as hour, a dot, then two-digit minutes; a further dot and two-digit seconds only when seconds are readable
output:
3.49.38
